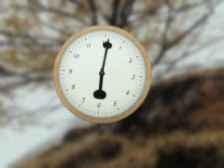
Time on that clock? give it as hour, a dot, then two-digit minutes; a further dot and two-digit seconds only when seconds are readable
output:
6.01
